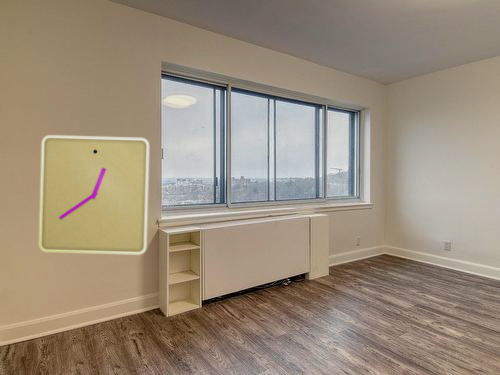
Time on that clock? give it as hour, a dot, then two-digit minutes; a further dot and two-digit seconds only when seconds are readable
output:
12.39
